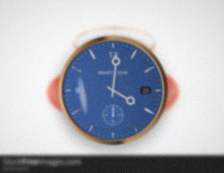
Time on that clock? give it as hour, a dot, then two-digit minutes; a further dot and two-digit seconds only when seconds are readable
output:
4.01
